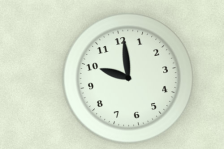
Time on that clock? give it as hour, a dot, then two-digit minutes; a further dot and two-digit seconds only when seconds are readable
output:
10.01
